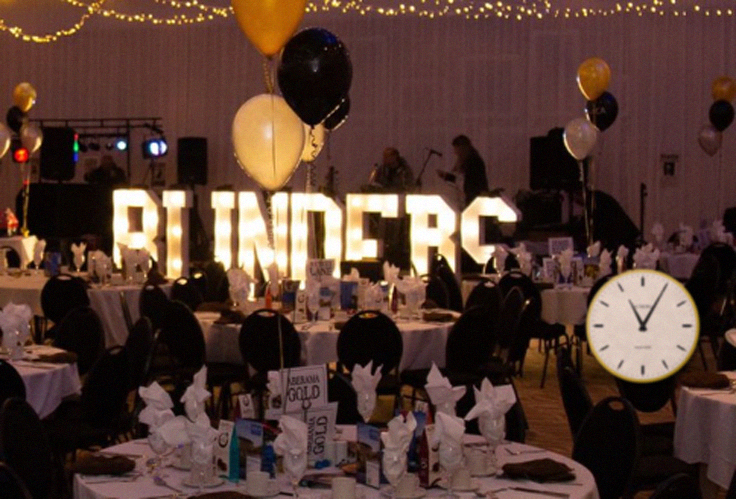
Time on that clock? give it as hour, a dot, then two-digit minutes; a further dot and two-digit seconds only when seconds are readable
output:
11.05
